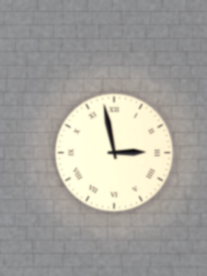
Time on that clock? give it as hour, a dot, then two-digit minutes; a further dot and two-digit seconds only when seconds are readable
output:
2.58
